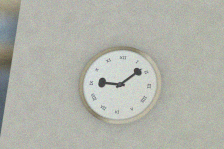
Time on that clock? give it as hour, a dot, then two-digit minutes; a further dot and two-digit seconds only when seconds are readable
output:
9.08
